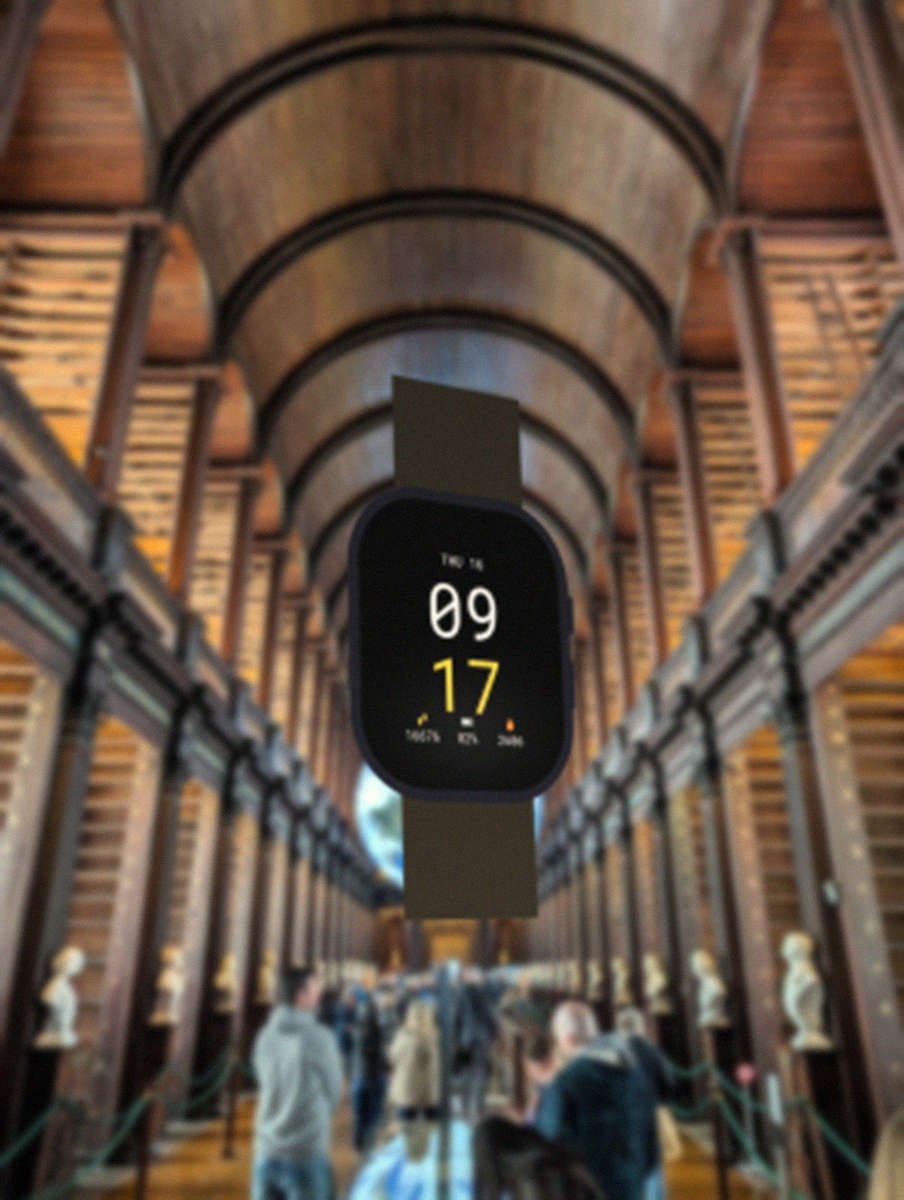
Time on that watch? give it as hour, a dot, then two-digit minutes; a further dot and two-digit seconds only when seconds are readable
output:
9.17
